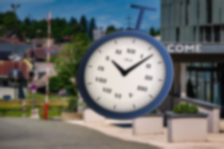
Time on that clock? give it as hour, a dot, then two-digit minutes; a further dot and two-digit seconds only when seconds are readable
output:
10.07
